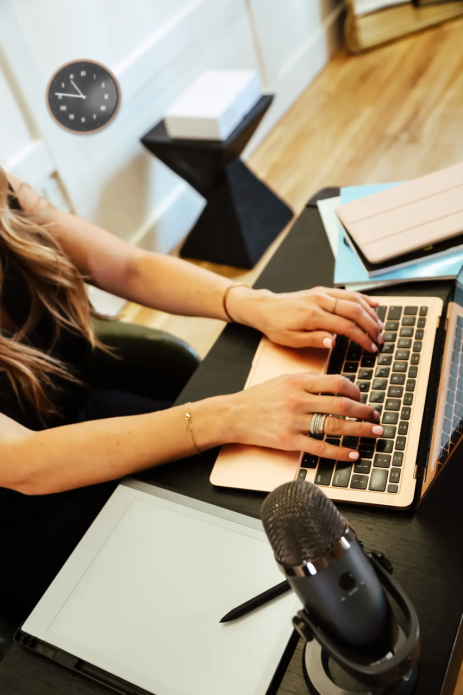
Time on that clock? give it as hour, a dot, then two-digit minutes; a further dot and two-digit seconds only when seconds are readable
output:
10.46
